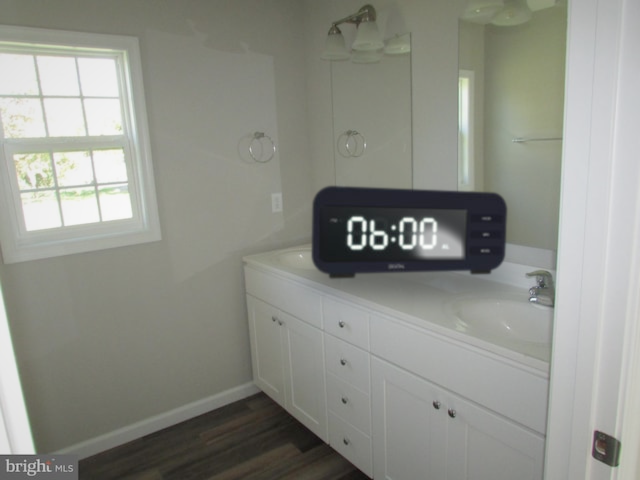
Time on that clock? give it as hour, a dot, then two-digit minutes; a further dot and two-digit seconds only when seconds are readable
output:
6.00
